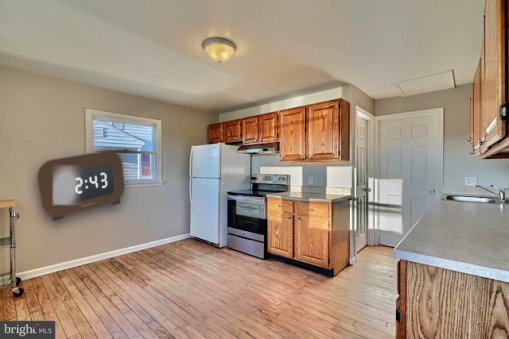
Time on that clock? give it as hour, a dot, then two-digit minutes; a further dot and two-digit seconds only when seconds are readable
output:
2.43
